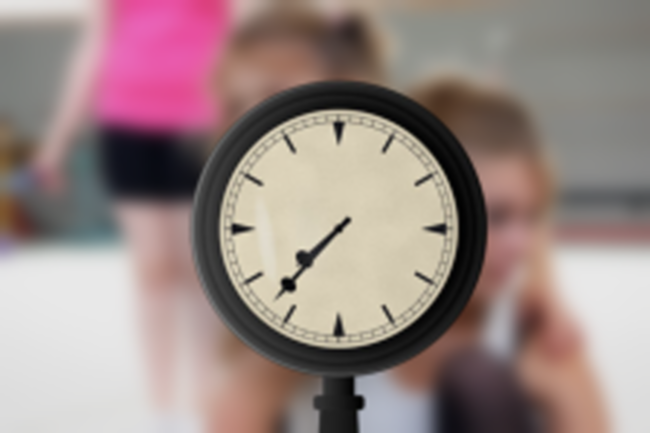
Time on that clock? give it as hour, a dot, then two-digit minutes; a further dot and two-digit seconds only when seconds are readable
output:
7.37
